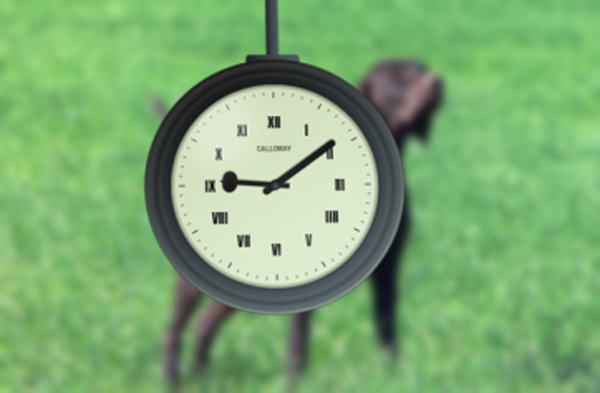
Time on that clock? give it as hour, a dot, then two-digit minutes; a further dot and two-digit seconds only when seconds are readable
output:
9.09
